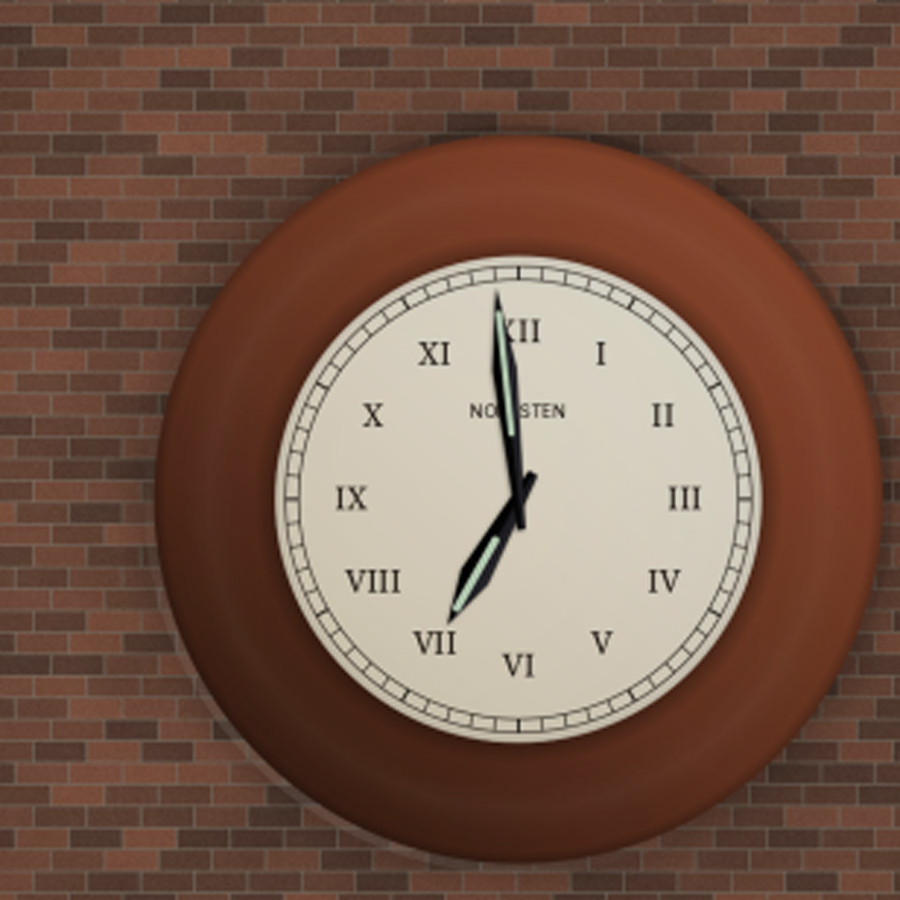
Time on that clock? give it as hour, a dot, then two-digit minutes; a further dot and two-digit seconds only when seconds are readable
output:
6.59
